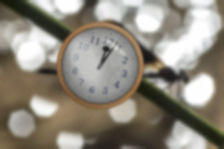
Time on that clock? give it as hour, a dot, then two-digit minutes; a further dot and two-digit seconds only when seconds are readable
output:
12.03
